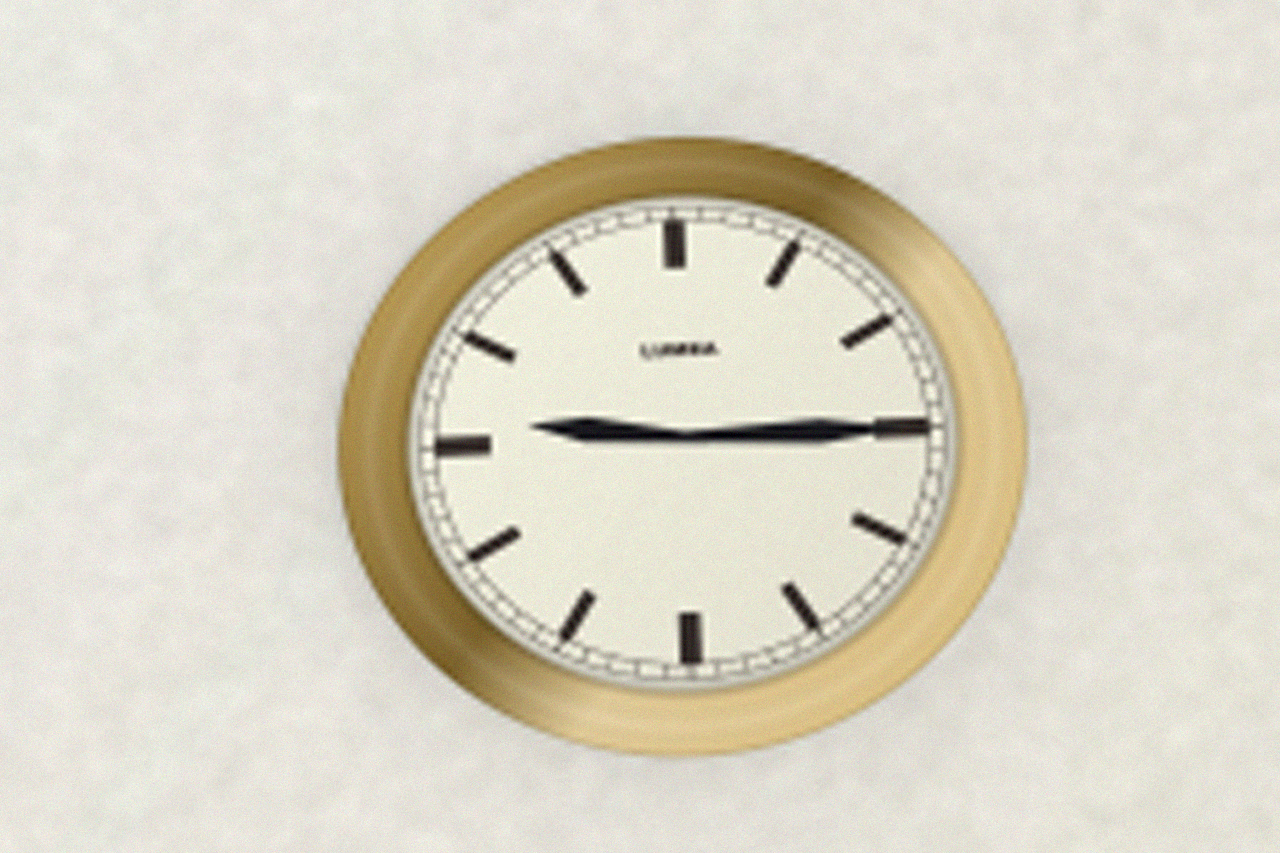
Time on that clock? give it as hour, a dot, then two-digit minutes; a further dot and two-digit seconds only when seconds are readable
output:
9.15
